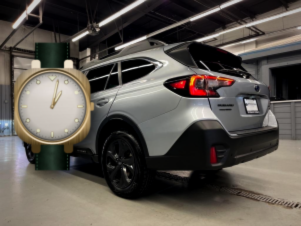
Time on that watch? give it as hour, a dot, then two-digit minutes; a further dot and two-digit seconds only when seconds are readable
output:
1.02
